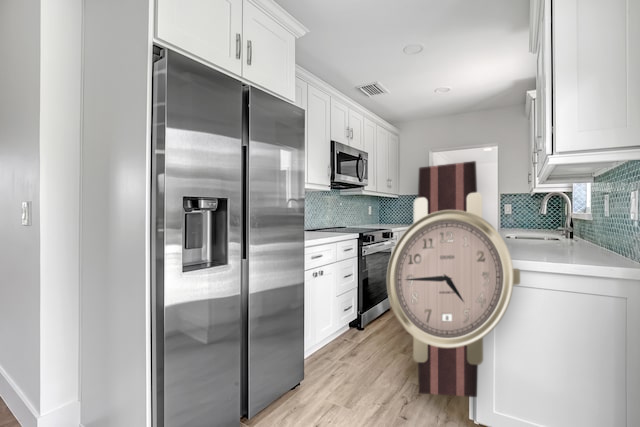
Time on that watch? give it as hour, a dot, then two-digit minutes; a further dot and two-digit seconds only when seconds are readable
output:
4.45
